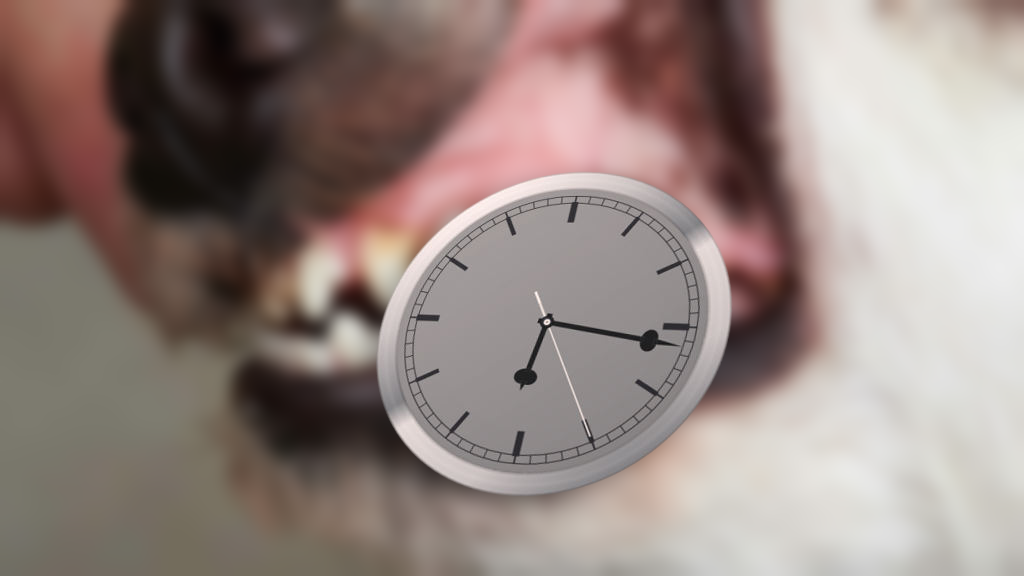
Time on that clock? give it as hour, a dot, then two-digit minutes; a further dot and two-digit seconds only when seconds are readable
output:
6.16.25
